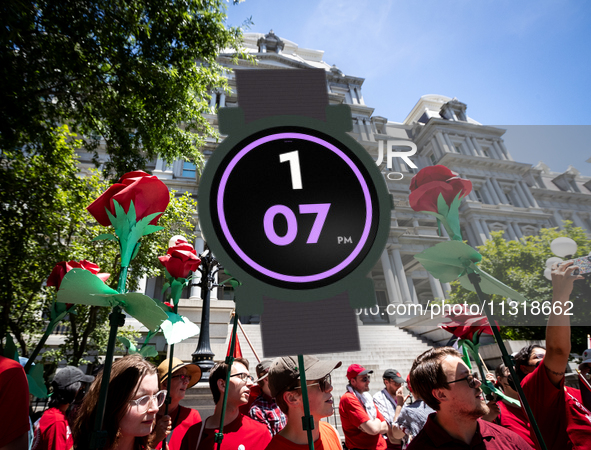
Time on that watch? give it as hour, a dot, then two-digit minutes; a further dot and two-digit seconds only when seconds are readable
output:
1.07
